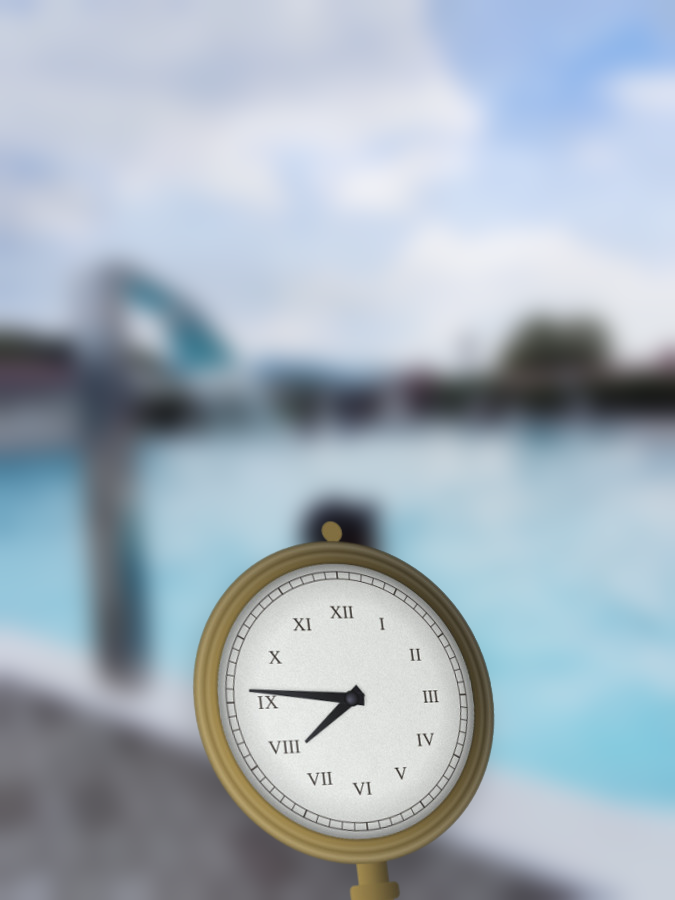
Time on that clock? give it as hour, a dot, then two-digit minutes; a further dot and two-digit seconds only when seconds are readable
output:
7.46
